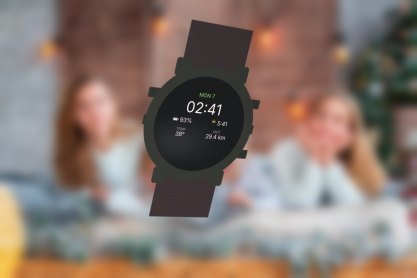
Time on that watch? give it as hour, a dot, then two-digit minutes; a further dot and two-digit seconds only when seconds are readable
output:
2.41
